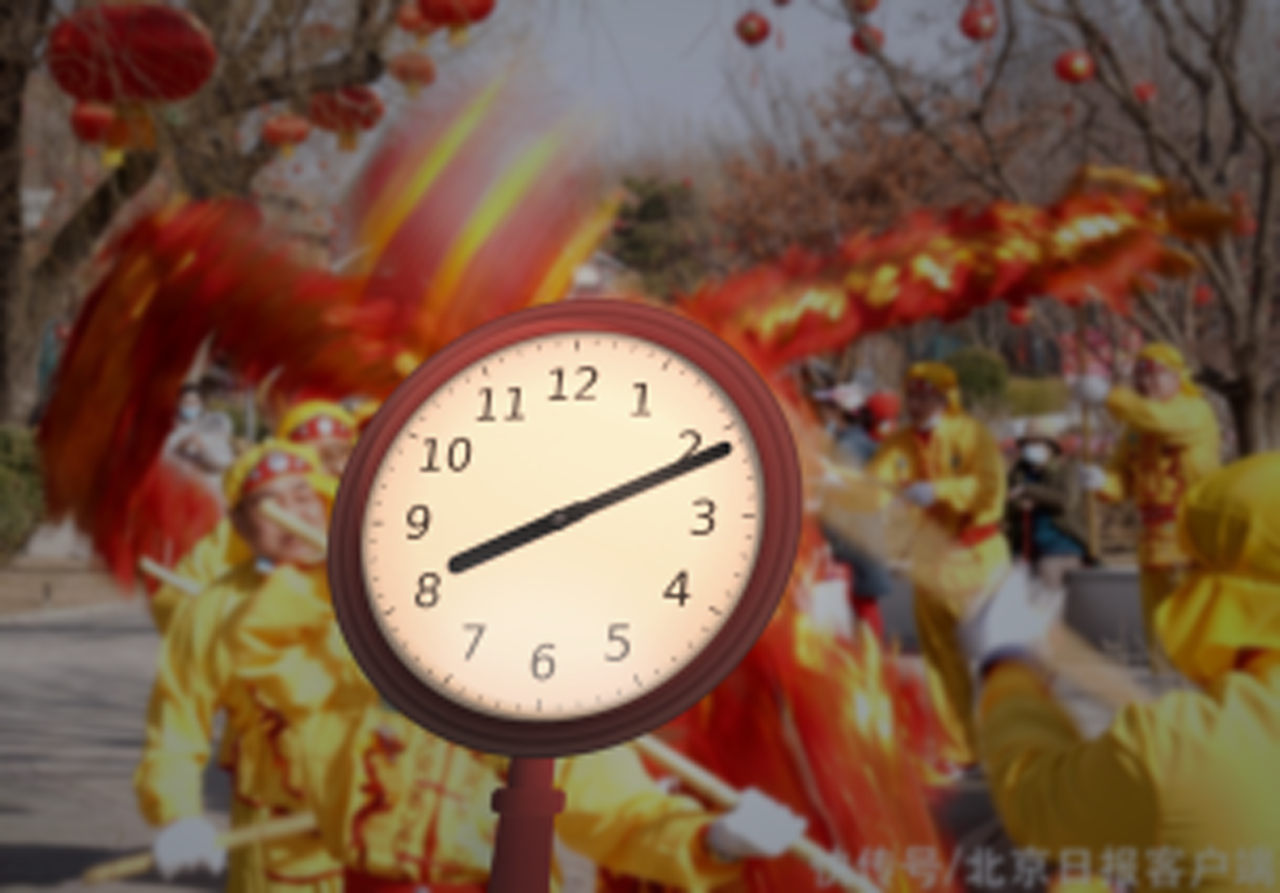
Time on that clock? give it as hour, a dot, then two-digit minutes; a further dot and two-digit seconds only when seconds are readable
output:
8.11
